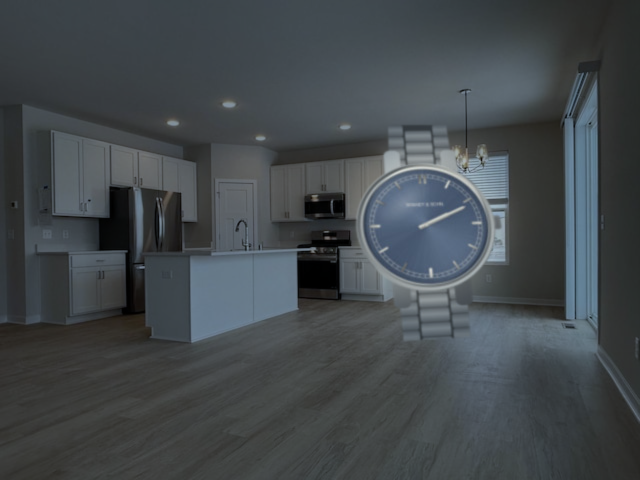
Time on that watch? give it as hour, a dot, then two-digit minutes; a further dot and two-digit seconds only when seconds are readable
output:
2.11
